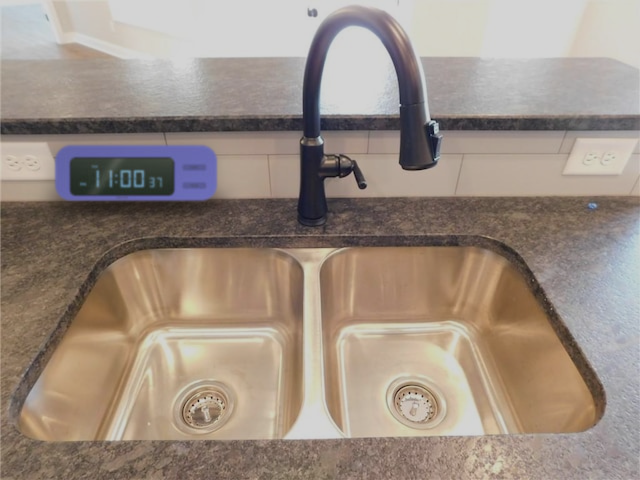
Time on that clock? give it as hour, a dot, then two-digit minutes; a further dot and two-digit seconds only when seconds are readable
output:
11.00
